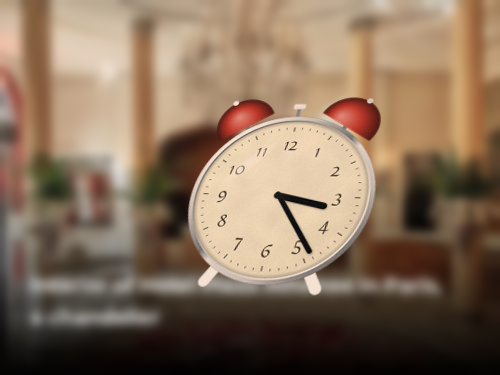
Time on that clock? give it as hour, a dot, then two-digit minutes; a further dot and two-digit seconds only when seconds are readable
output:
3.24
